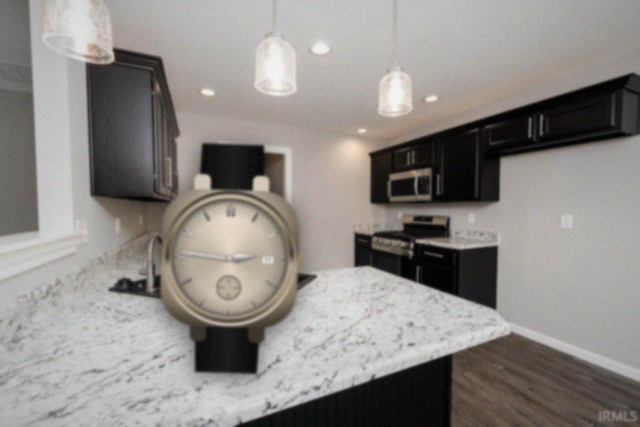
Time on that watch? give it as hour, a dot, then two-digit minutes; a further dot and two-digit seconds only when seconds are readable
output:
2.46
